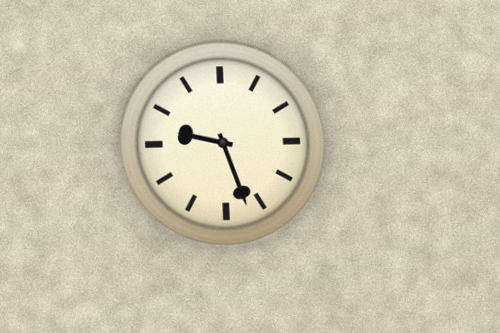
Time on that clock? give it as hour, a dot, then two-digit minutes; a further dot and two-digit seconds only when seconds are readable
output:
9.27
